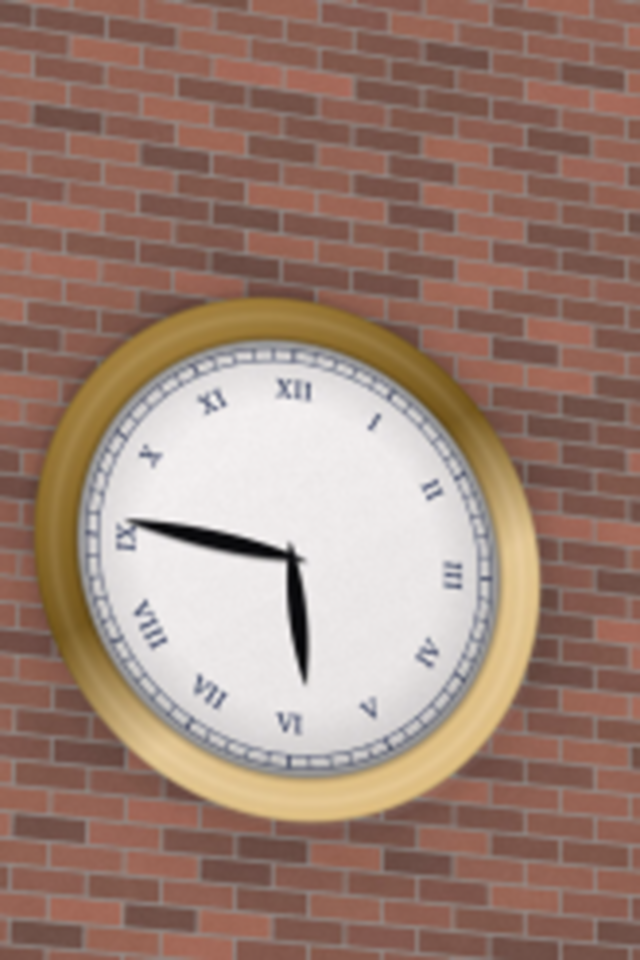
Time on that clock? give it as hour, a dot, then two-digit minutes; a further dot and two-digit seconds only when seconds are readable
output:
5.46
